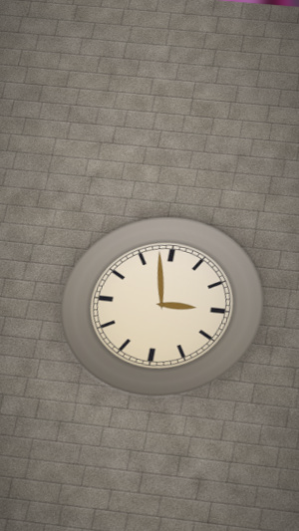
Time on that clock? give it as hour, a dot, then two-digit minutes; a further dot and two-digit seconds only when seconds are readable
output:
2.58
